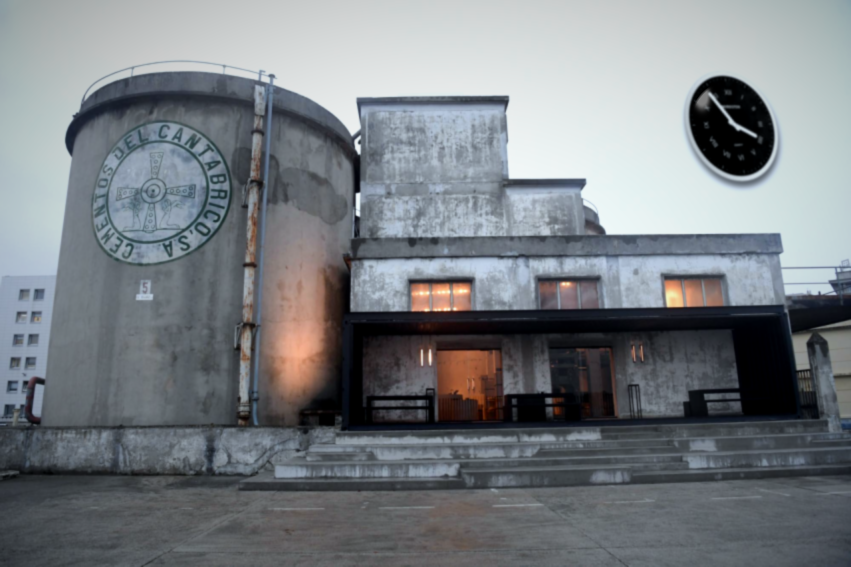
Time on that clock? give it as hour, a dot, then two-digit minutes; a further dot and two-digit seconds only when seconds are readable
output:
3.54
